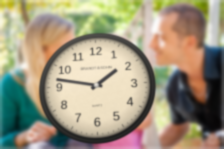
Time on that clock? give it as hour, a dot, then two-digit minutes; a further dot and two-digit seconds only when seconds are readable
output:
1.47
